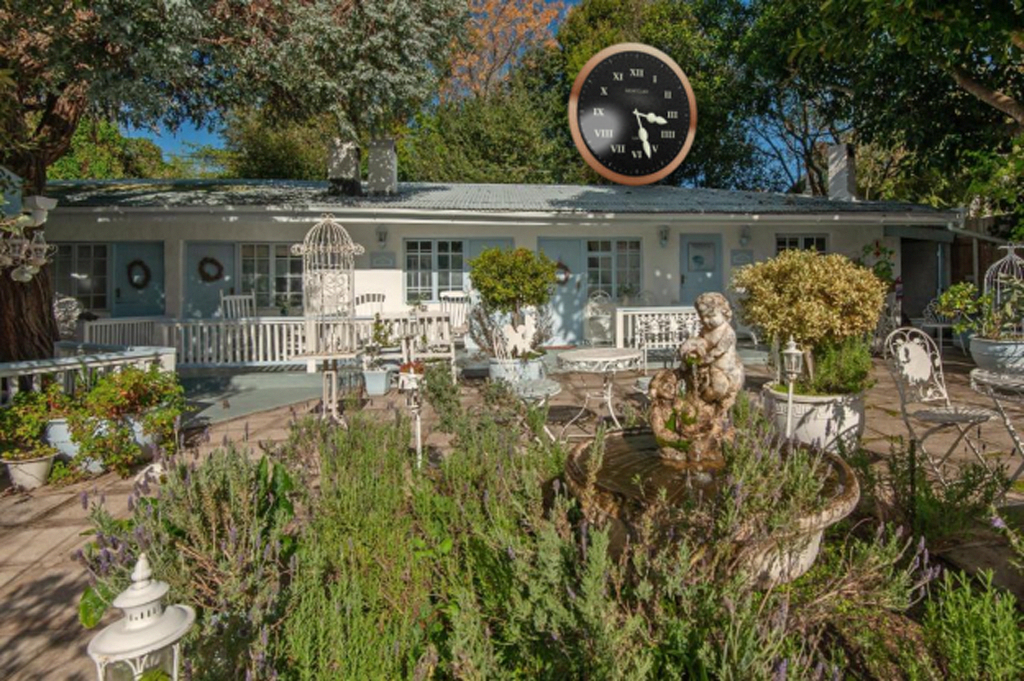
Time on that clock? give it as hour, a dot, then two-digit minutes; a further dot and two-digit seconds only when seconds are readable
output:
3.27
